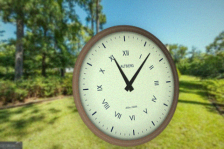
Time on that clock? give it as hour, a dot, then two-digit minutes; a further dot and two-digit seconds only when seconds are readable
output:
11.07
